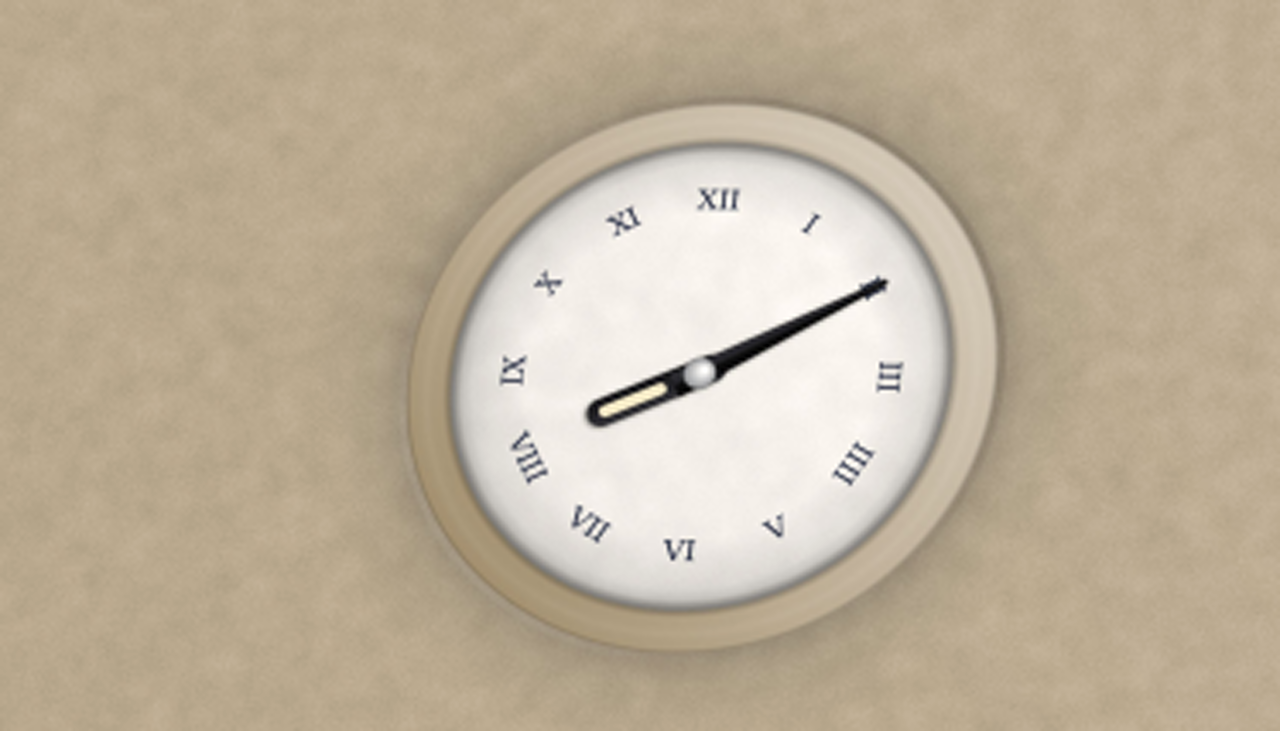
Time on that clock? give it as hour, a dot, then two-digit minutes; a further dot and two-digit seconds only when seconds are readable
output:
8.10
